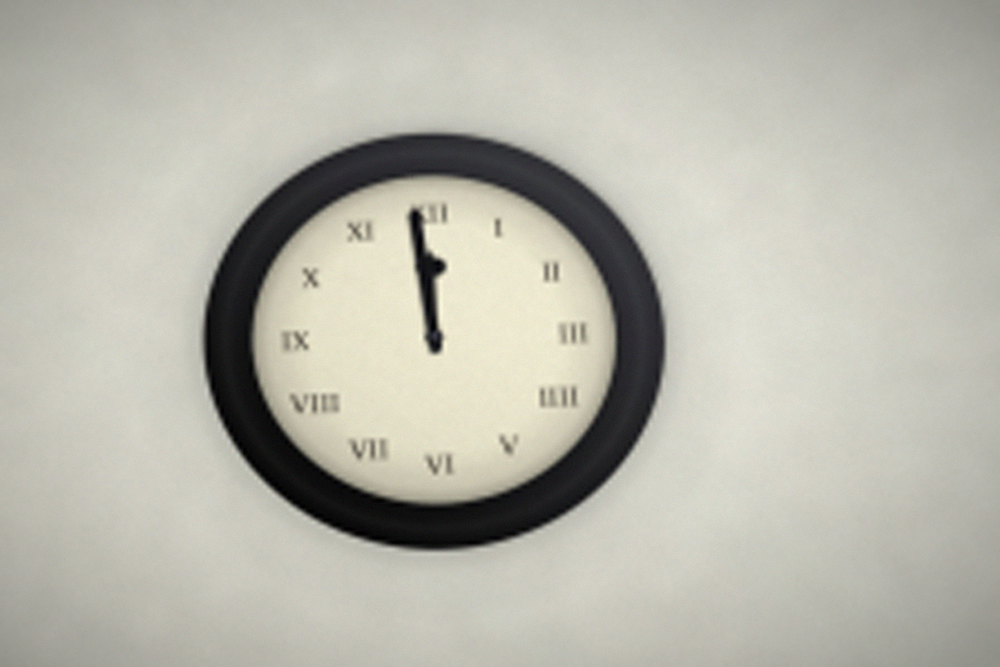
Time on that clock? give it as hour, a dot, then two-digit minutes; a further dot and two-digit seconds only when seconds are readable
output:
11.59
